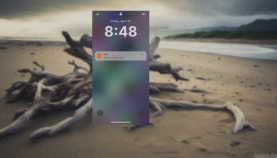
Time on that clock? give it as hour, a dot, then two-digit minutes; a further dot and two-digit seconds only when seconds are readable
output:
8.48
